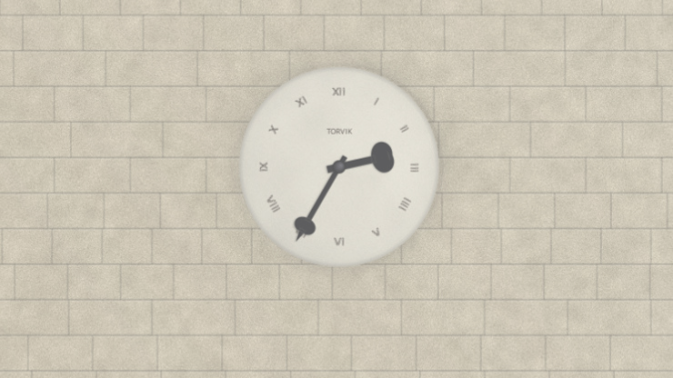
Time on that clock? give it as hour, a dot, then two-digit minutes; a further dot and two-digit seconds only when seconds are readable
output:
2.35
